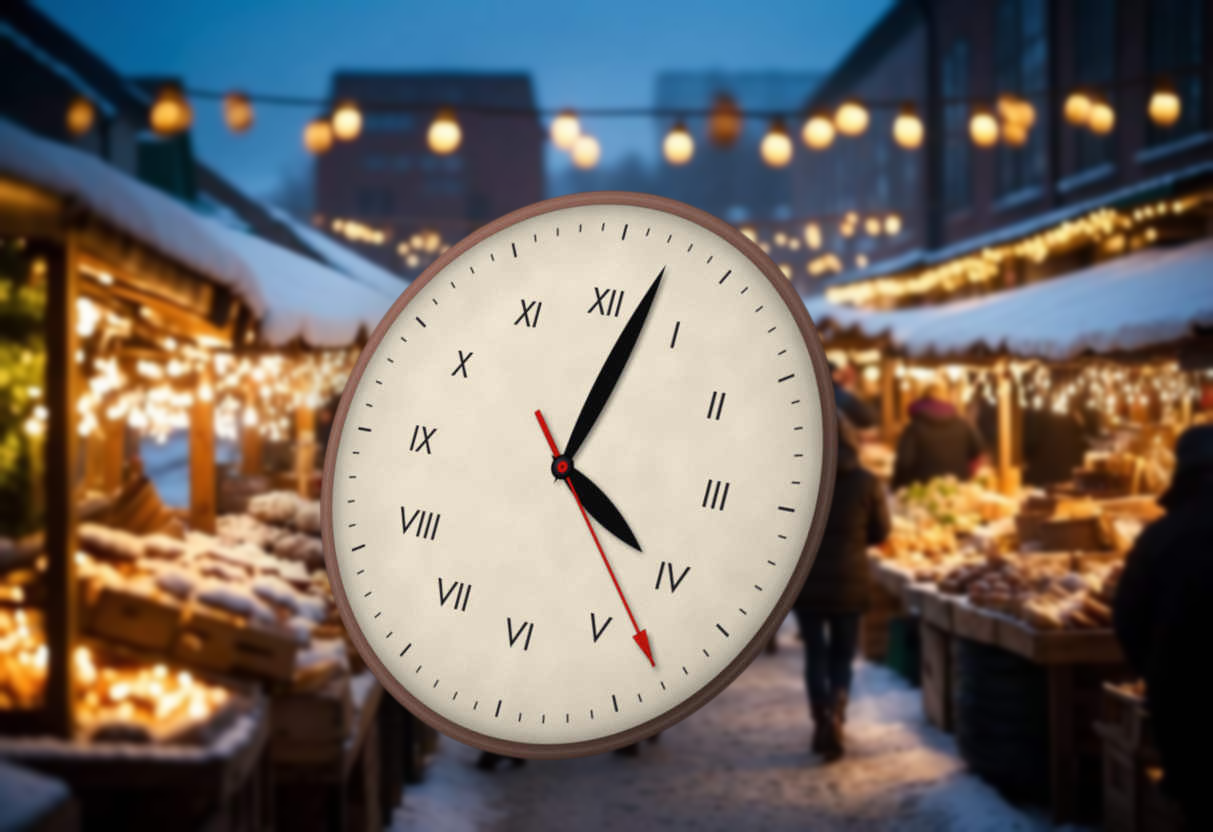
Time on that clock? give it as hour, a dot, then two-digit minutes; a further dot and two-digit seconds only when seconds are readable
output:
4.02.23
